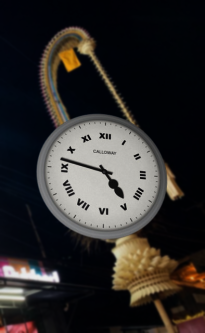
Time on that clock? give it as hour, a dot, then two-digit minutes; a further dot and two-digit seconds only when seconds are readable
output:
4.47
